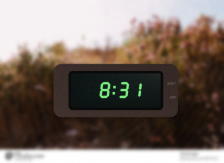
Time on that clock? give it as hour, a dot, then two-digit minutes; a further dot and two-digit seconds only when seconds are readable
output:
8.31
